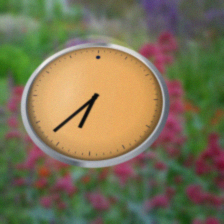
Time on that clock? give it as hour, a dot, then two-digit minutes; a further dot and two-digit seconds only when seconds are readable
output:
6.37
